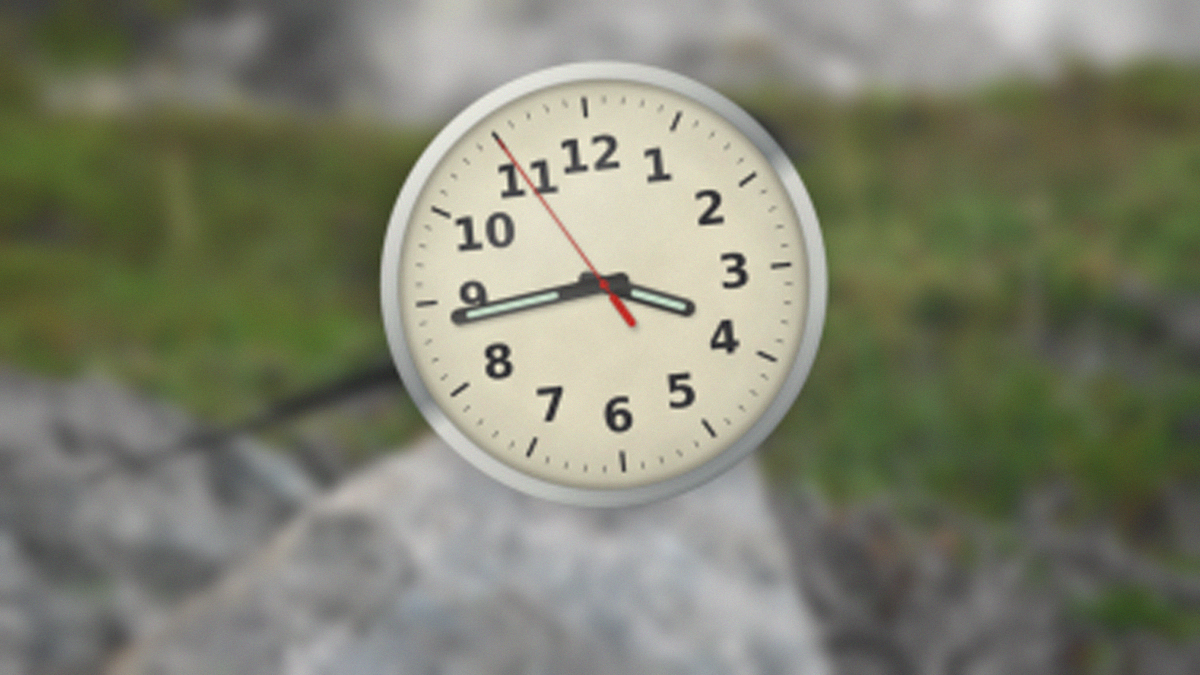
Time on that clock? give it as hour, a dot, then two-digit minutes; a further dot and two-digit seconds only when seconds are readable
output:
3.43.55
